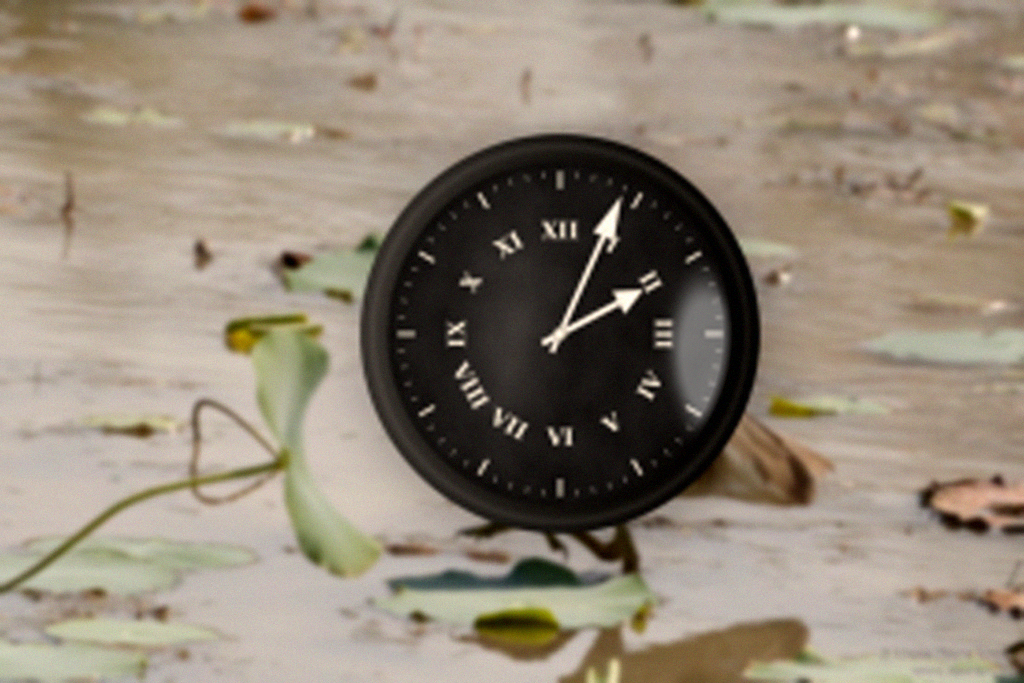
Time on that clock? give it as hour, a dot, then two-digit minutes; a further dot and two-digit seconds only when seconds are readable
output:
2.04
